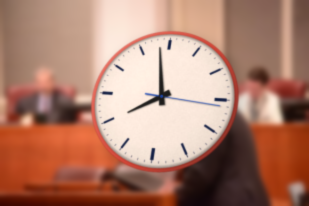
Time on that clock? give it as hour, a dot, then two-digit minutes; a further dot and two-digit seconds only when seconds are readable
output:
7.58.16
